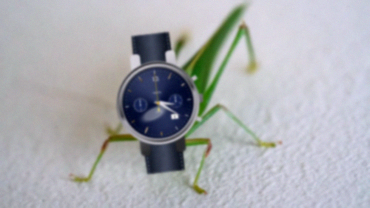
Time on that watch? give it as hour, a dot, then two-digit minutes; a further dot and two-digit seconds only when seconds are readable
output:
3.21
